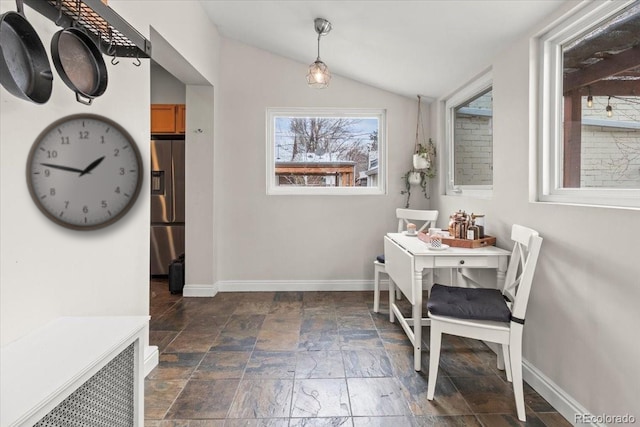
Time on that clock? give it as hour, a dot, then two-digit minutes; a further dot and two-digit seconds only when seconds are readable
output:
1.47
